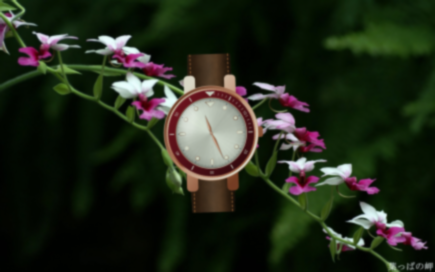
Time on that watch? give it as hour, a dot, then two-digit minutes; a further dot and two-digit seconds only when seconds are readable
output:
11.26
